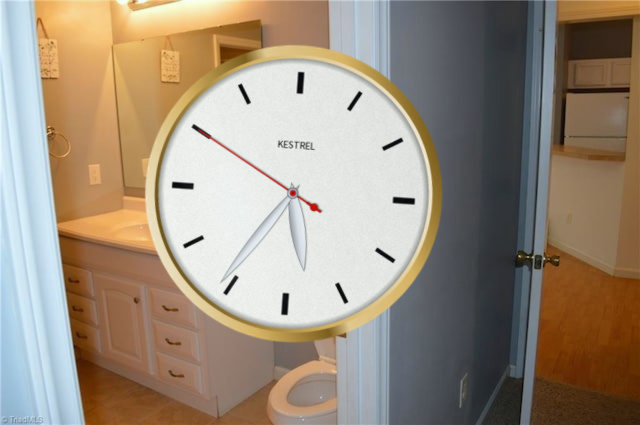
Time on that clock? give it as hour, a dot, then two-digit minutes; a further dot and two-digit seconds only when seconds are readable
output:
5.35.50
